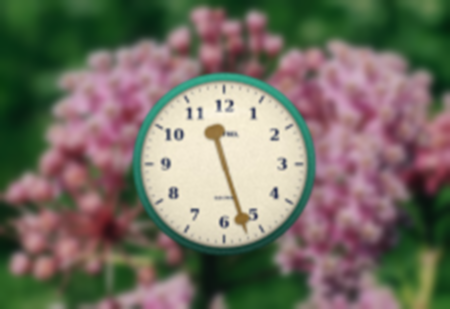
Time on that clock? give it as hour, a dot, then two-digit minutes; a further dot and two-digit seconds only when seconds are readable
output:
11.27
